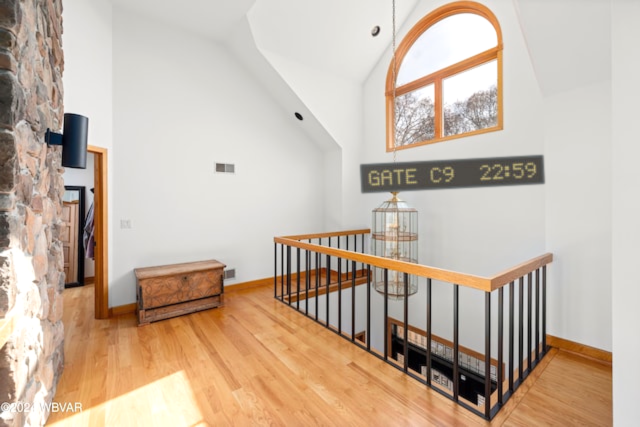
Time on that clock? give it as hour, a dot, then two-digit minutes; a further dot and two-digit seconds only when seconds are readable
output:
22.59
